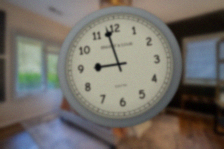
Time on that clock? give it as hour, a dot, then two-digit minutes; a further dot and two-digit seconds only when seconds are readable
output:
8.58
